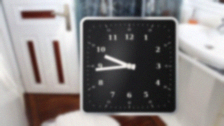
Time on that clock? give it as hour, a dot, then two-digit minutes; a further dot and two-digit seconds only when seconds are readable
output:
9.44
